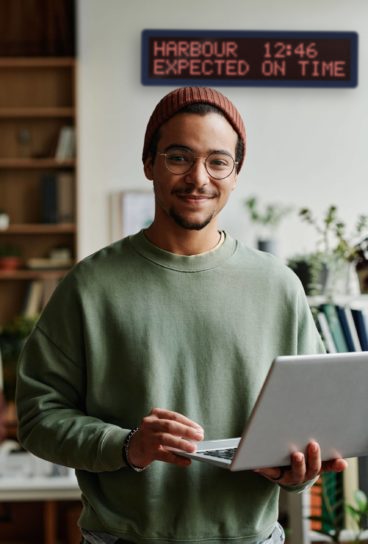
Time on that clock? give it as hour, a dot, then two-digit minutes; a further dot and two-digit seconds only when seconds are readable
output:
12.46
